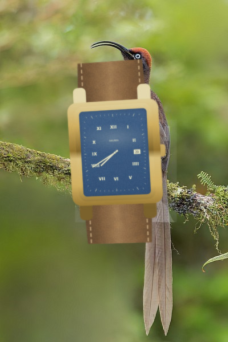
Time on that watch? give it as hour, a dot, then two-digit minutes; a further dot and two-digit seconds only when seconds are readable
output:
7.40
